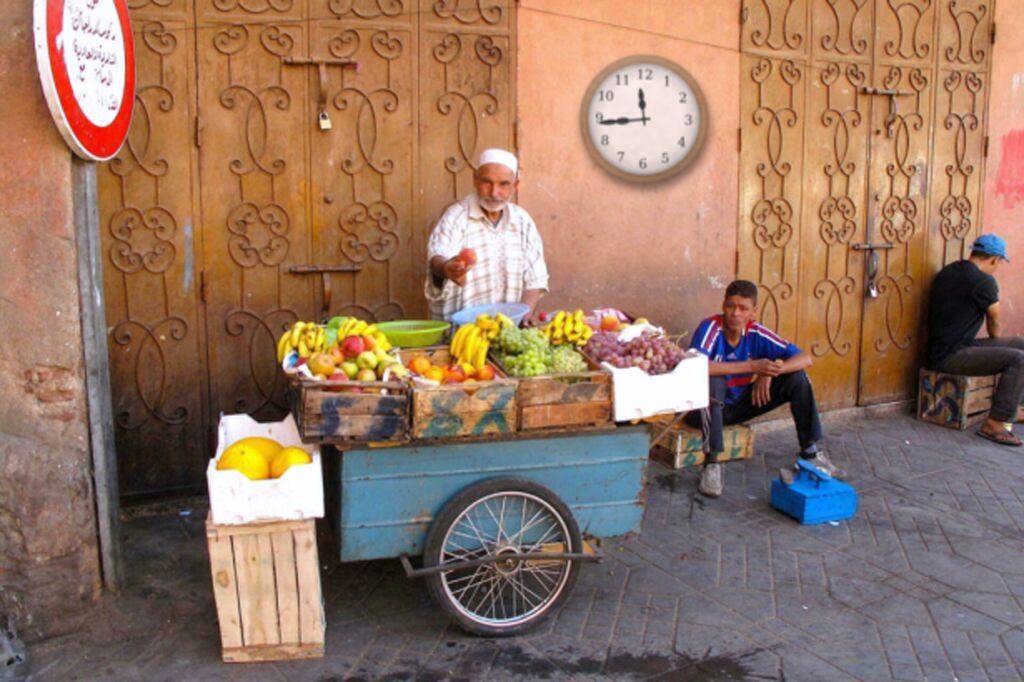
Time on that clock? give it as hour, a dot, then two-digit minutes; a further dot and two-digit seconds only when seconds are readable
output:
11.44
